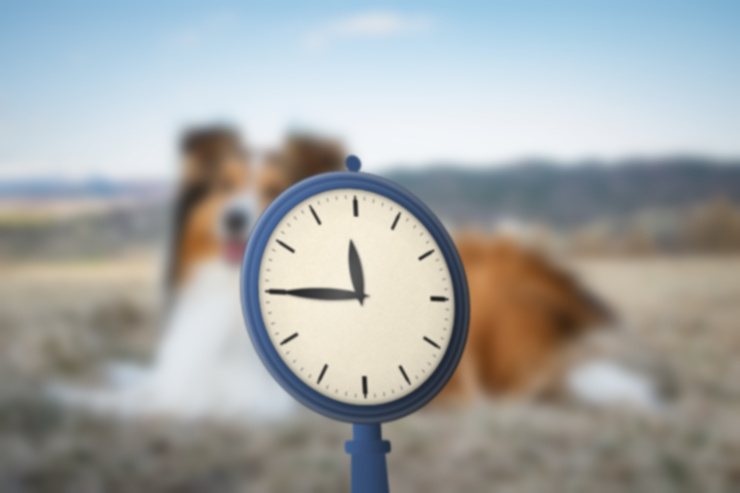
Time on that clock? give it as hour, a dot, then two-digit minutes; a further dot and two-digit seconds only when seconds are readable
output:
11.45
